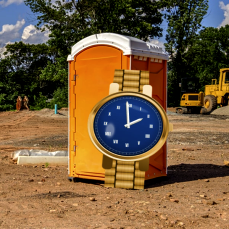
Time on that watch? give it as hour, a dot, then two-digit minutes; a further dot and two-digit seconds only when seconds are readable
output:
1.59
